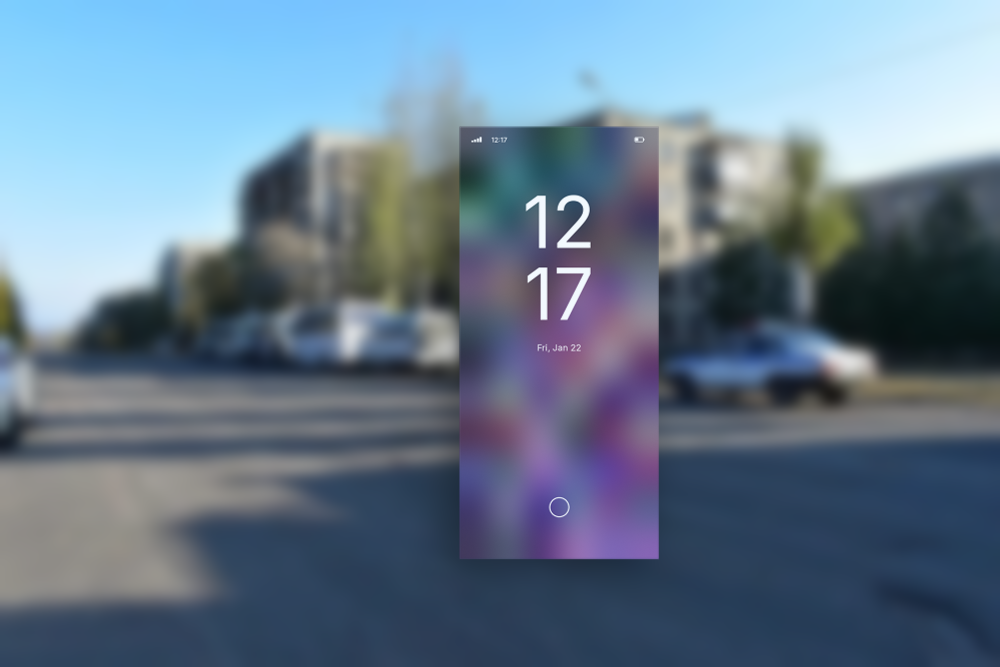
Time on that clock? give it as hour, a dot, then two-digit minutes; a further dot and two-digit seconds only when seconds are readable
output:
12.17
